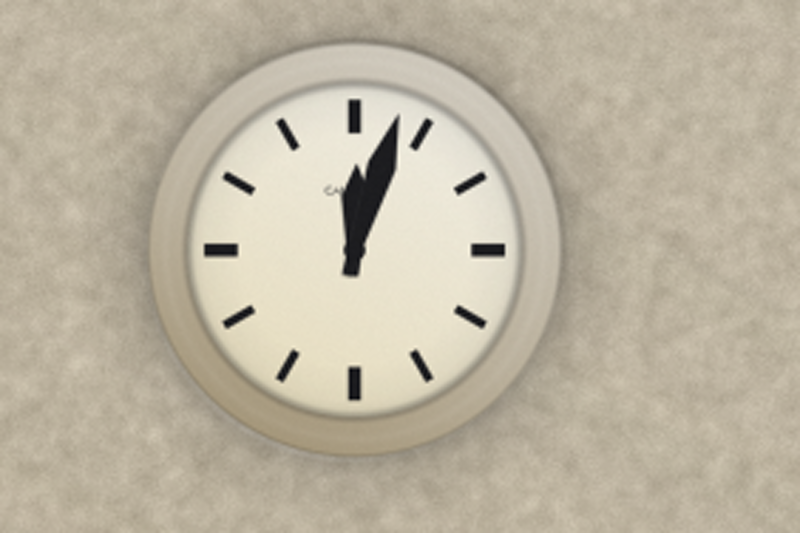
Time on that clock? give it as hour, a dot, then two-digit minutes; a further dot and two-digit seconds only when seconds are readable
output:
12.03
